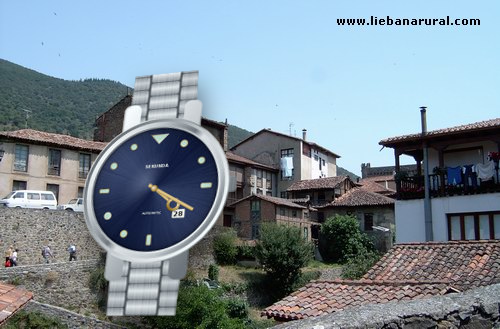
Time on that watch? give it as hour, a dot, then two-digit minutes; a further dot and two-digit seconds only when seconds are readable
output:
4.20
